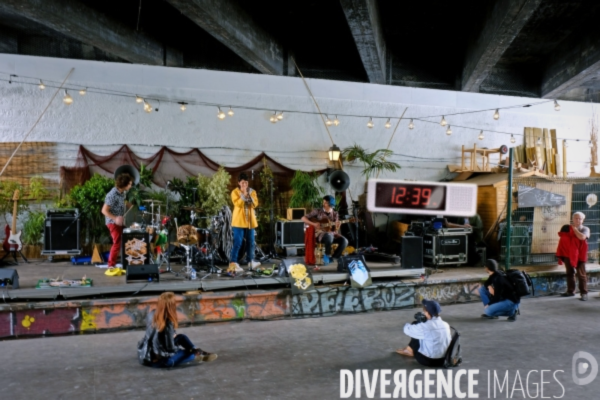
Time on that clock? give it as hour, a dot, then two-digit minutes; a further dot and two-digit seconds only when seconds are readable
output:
12.39
